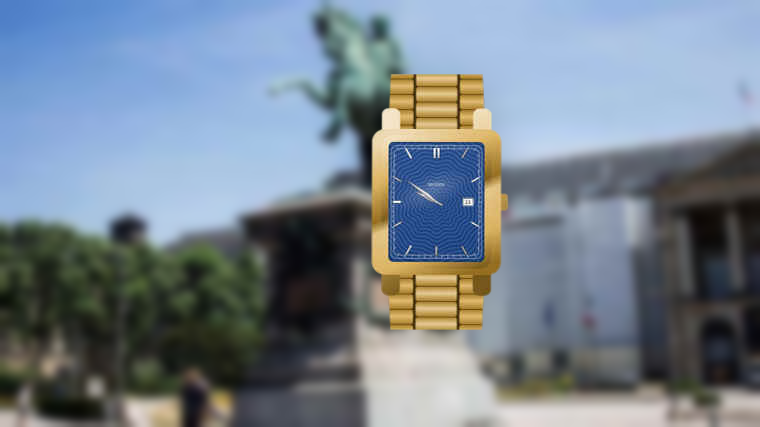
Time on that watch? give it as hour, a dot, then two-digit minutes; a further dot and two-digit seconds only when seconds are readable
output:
9.51
